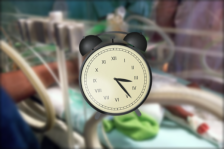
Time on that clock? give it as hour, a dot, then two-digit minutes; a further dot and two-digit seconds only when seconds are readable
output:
3.24
